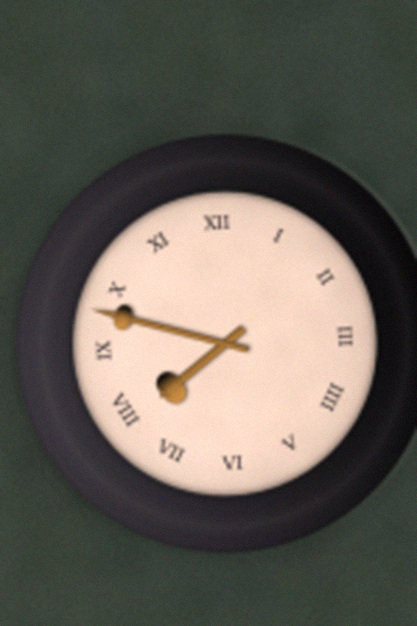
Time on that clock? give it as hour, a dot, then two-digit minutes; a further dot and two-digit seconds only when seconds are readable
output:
7.48
